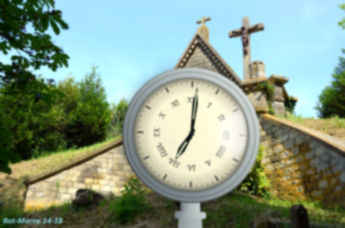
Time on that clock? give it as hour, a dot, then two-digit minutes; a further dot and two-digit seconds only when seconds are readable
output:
7.01
